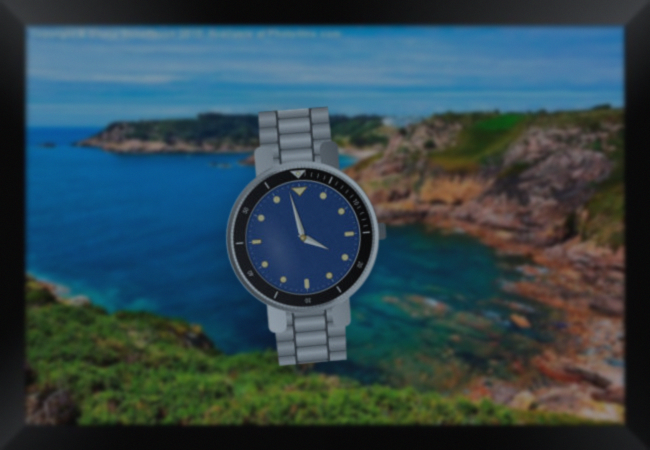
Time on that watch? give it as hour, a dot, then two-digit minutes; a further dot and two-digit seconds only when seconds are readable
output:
3.58
